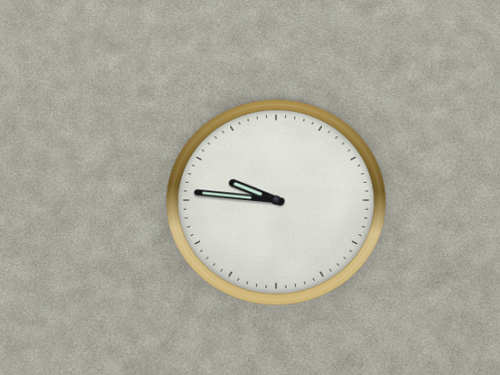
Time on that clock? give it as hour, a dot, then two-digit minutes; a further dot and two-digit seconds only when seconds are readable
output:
9.46
